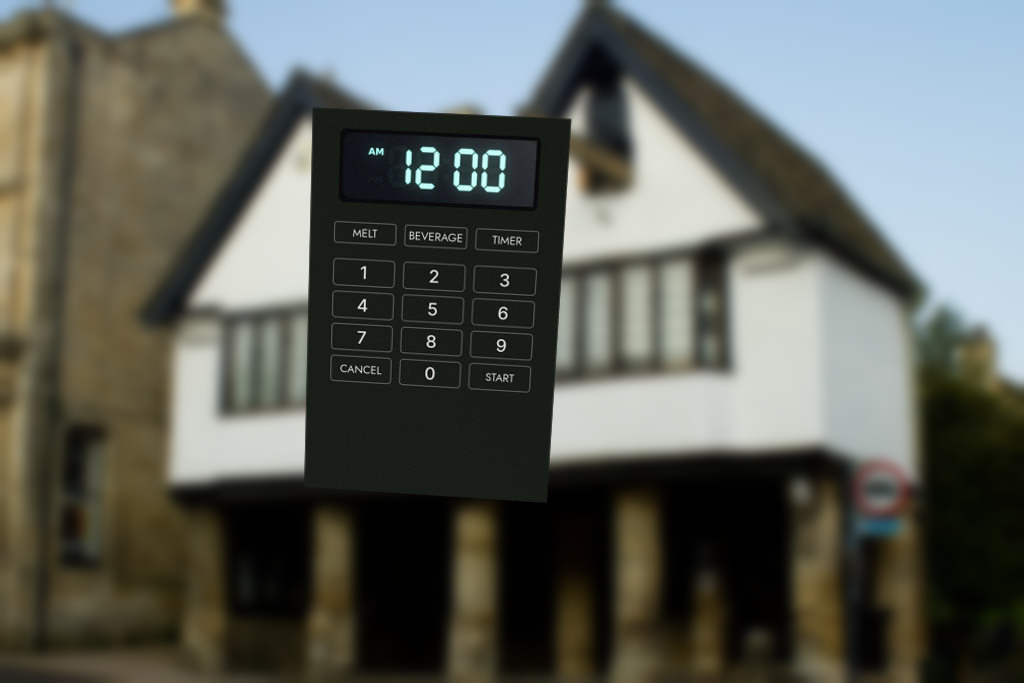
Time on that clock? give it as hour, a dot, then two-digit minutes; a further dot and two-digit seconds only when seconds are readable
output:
12.00
